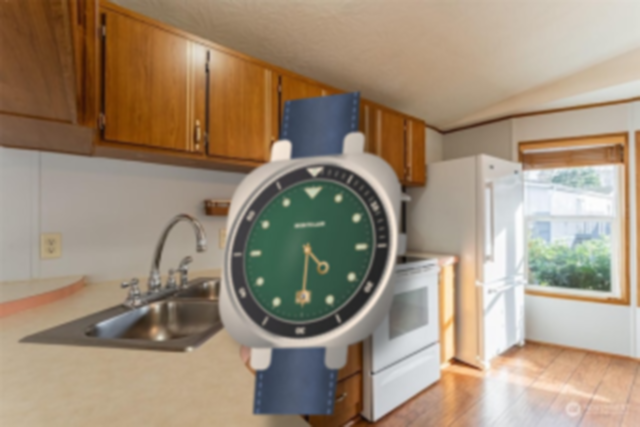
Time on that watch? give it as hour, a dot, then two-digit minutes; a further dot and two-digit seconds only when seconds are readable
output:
4.30
